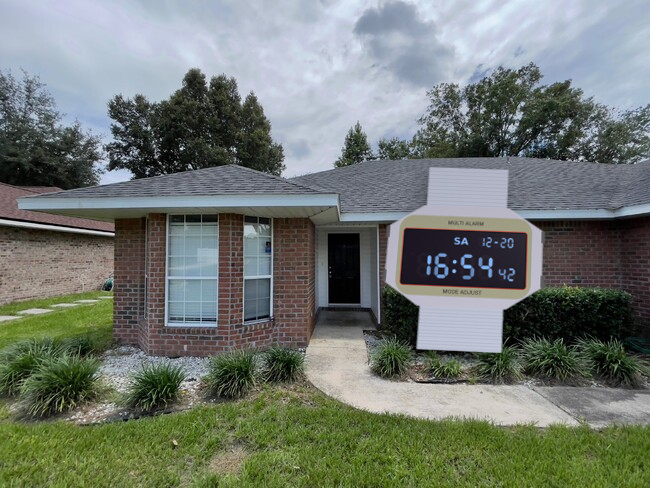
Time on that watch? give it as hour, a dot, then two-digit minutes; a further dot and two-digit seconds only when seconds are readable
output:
16.54.42
